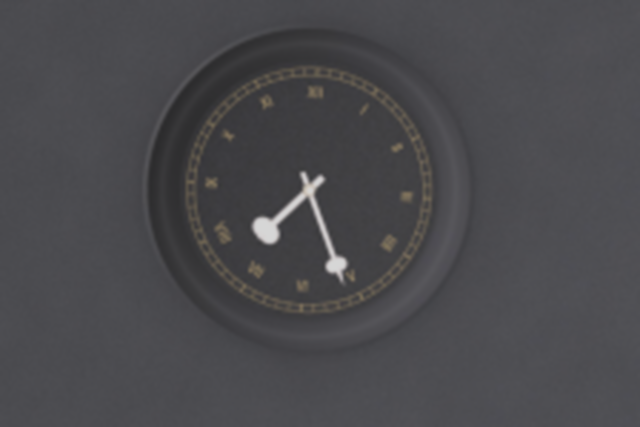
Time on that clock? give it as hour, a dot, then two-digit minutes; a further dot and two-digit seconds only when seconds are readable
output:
7.26
